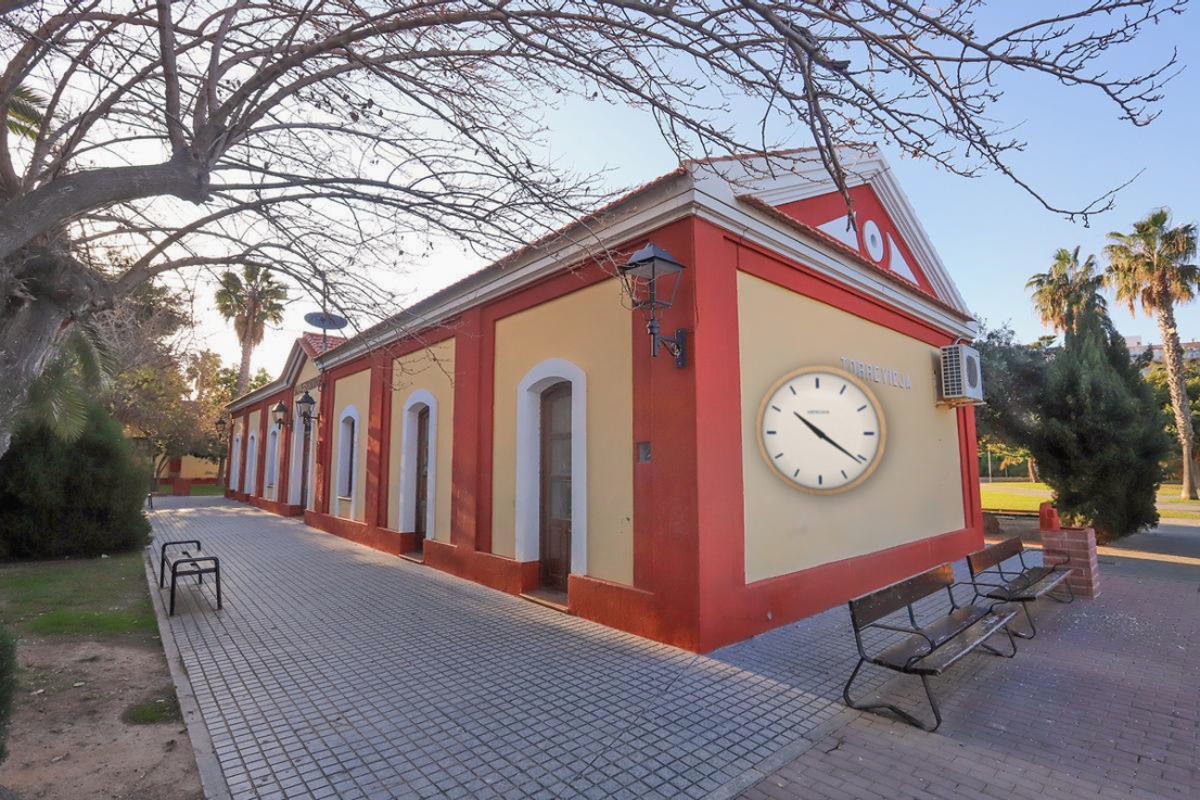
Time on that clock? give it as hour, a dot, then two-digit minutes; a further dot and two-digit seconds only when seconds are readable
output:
10.21
